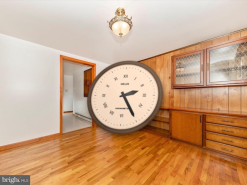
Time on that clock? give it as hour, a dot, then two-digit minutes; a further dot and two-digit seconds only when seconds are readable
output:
2.25
